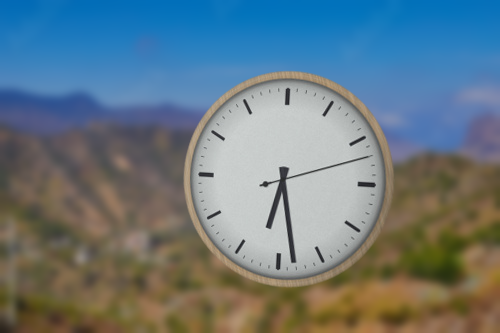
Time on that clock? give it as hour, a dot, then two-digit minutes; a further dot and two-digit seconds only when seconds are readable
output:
6.28.12
